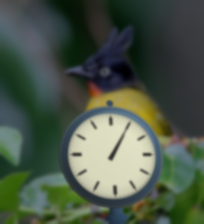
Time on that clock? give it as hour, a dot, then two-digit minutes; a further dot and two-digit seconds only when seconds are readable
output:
1.05
